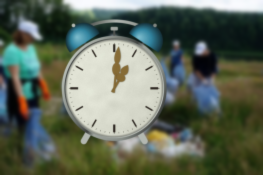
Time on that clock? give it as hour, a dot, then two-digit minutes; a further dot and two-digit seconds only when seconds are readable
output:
1.01
